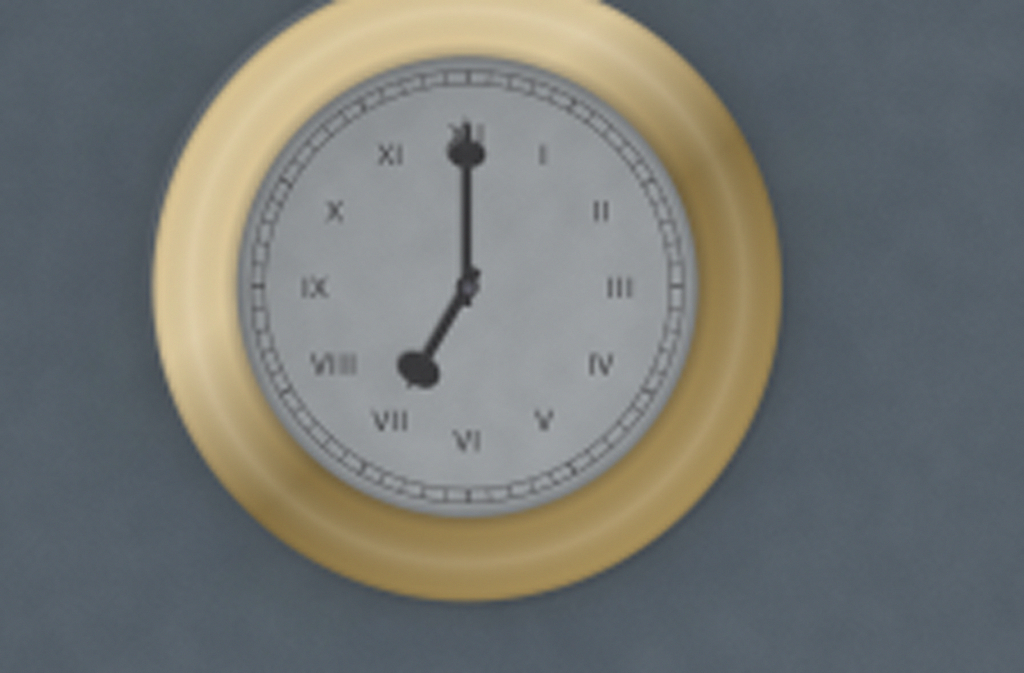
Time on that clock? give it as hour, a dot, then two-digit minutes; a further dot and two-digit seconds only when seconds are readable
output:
7.00
